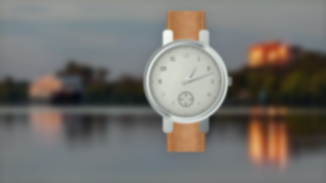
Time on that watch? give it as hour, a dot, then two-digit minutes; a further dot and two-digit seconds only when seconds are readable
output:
1.12
